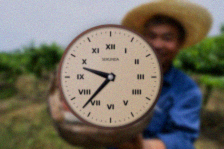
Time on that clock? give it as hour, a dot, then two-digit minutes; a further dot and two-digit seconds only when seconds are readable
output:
9.37
